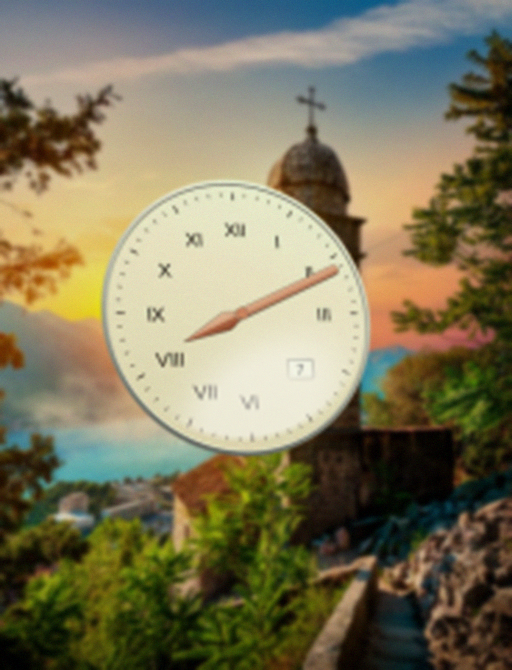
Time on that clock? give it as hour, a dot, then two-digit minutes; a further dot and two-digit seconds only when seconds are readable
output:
8.11
